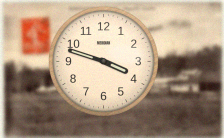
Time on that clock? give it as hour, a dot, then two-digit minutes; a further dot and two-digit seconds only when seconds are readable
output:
3.48
